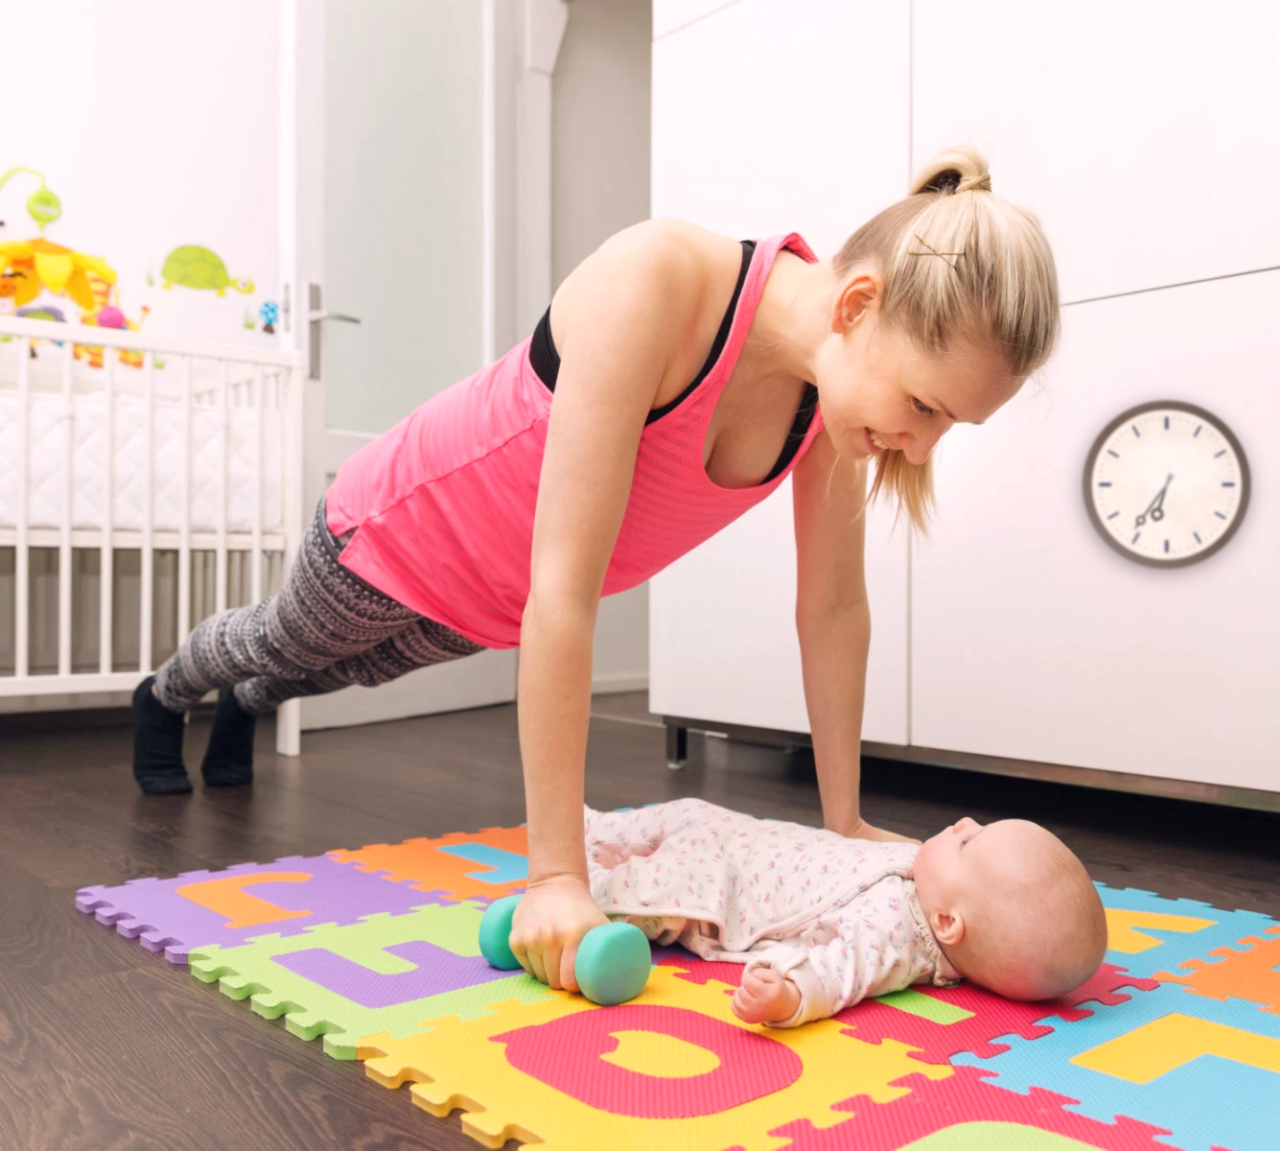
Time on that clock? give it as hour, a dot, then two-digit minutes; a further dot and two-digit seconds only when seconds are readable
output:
6.36
